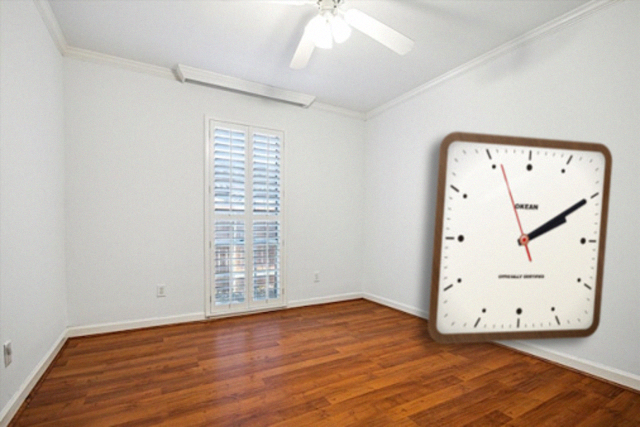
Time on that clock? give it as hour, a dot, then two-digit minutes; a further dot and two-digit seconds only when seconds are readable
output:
2.09.56
